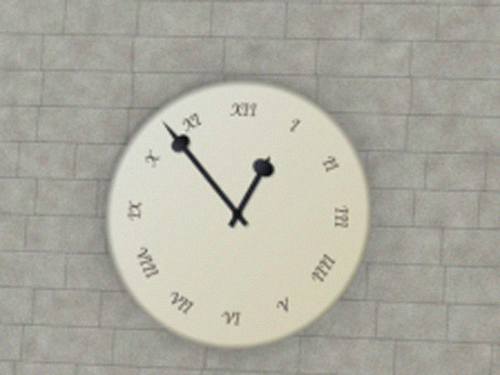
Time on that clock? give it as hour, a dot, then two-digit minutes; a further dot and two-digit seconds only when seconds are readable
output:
12.53
